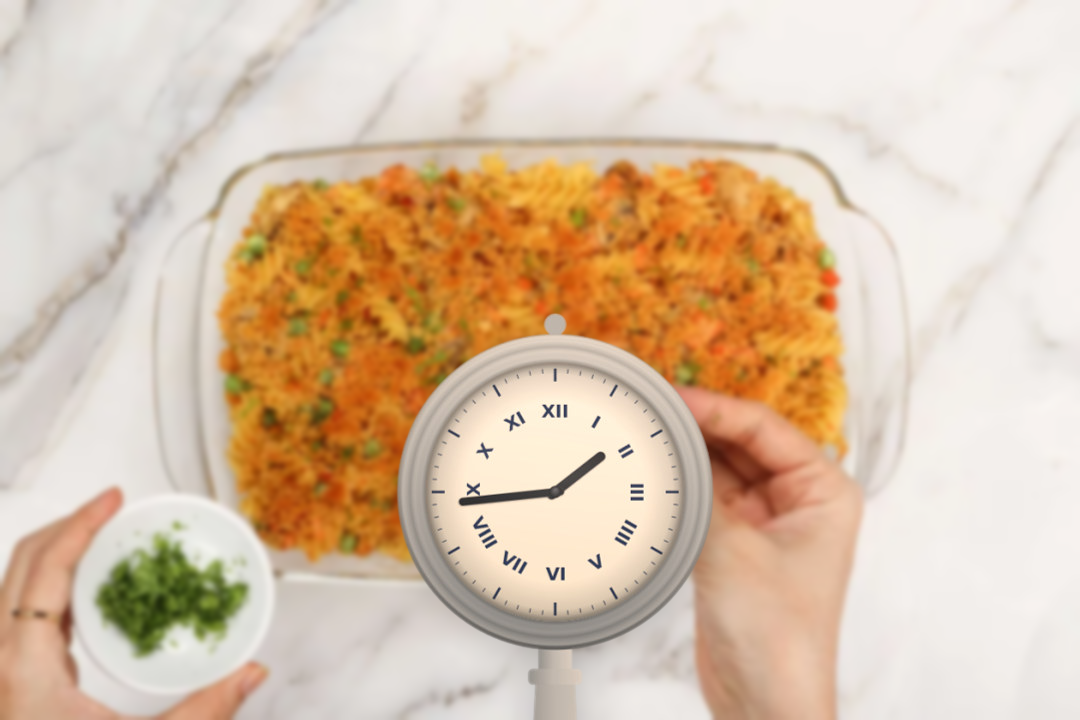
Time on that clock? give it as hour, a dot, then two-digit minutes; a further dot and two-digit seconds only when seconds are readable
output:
1.44
